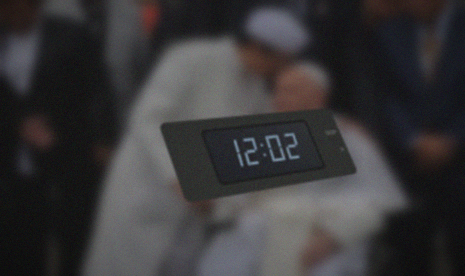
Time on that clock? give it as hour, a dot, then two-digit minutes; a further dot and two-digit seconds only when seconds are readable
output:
12.02
